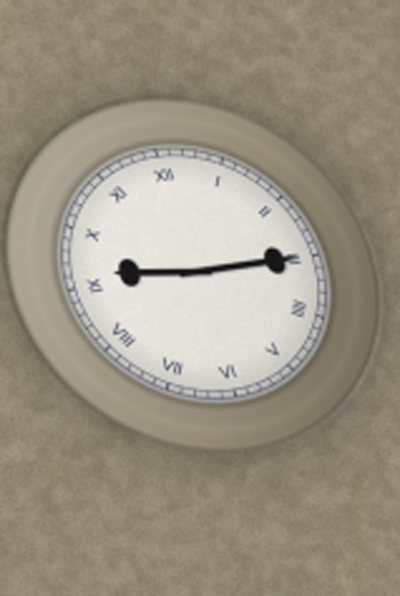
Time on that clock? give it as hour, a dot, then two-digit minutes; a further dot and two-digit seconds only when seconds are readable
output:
9.15
